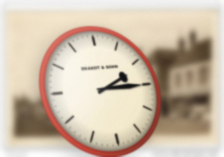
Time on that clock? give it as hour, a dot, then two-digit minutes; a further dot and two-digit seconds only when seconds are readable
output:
2.15
